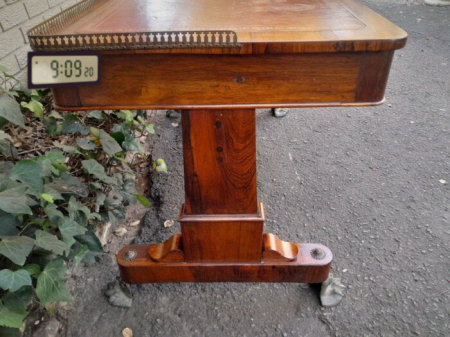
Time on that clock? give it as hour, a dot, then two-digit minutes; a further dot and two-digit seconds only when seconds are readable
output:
9.09.20
